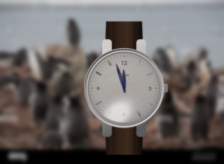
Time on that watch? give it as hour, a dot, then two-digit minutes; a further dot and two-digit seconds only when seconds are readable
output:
11.57
